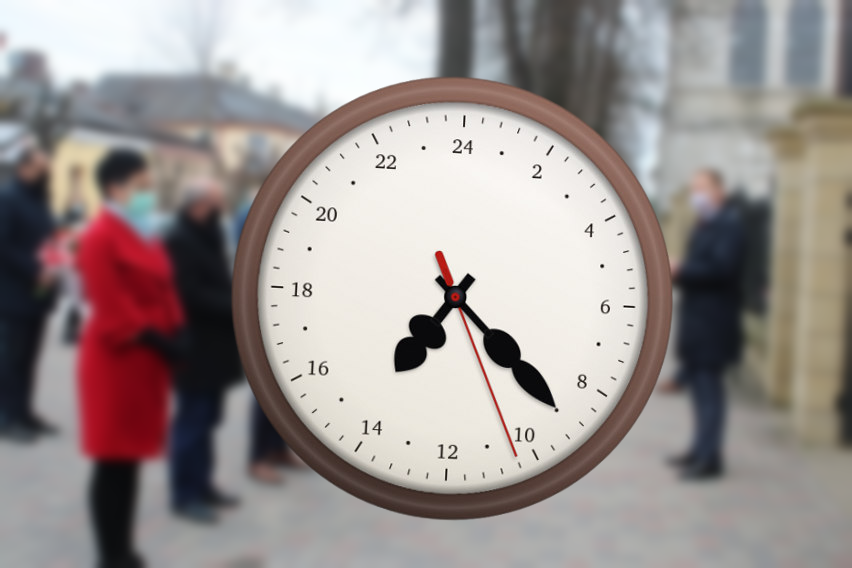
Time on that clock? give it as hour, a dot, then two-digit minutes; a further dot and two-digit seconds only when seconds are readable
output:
14.22.26
